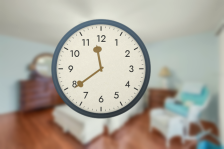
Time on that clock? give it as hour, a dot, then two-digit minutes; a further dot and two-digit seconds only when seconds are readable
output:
11.39
